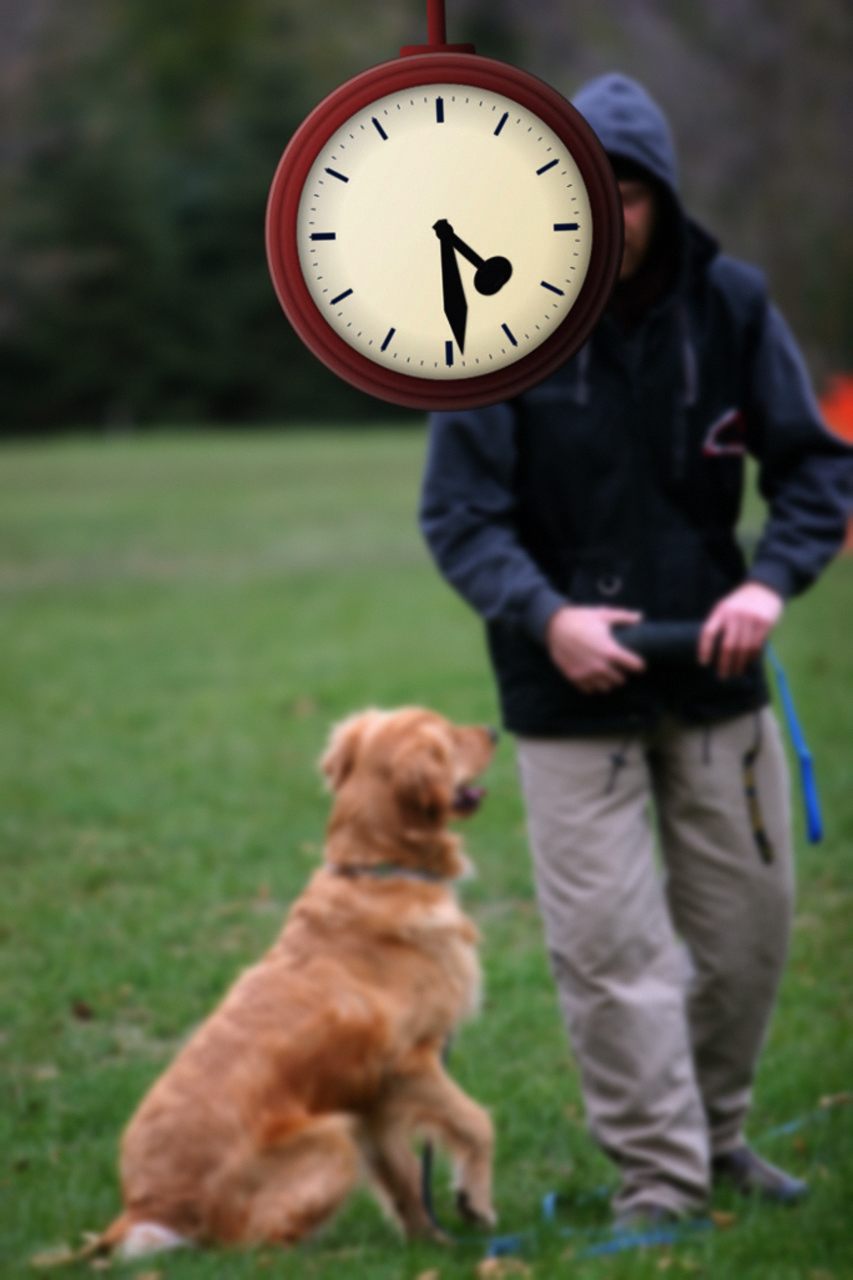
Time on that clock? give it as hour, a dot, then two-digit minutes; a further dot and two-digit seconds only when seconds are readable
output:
4.29
